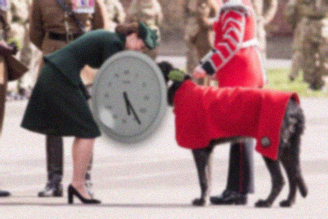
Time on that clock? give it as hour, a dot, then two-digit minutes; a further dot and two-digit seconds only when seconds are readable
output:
5.24
